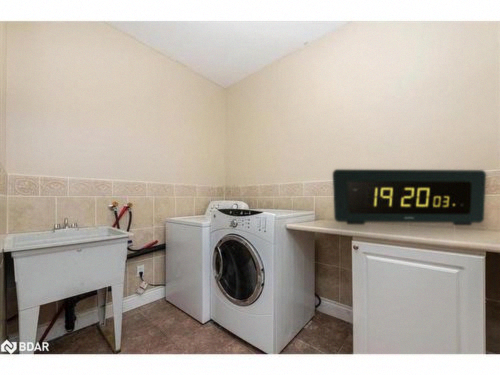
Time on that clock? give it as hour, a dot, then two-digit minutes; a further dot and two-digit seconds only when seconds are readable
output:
19.20.03
